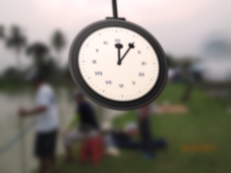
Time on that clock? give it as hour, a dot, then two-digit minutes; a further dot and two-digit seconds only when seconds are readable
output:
12.06
